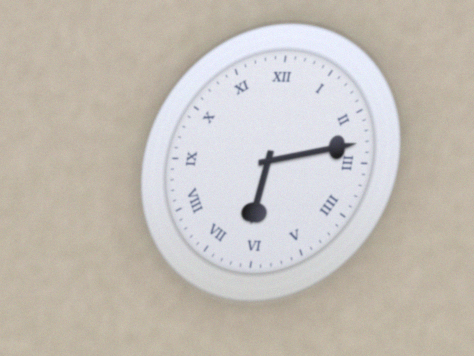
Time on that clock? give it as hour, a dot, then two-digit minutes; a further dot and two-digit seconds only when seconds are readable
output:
6.13
